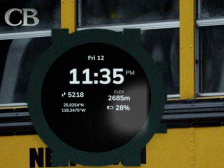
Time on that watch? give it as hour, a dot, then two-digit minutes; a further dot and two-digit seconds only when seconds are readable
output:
11.35
